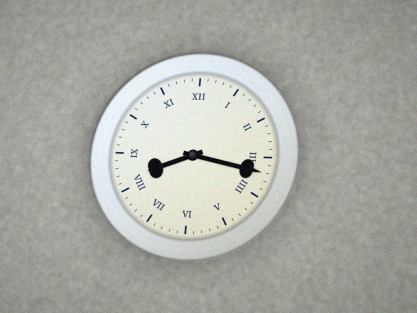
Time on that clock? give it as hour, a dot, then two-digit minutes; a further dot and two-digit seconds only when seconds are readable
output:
8.17
